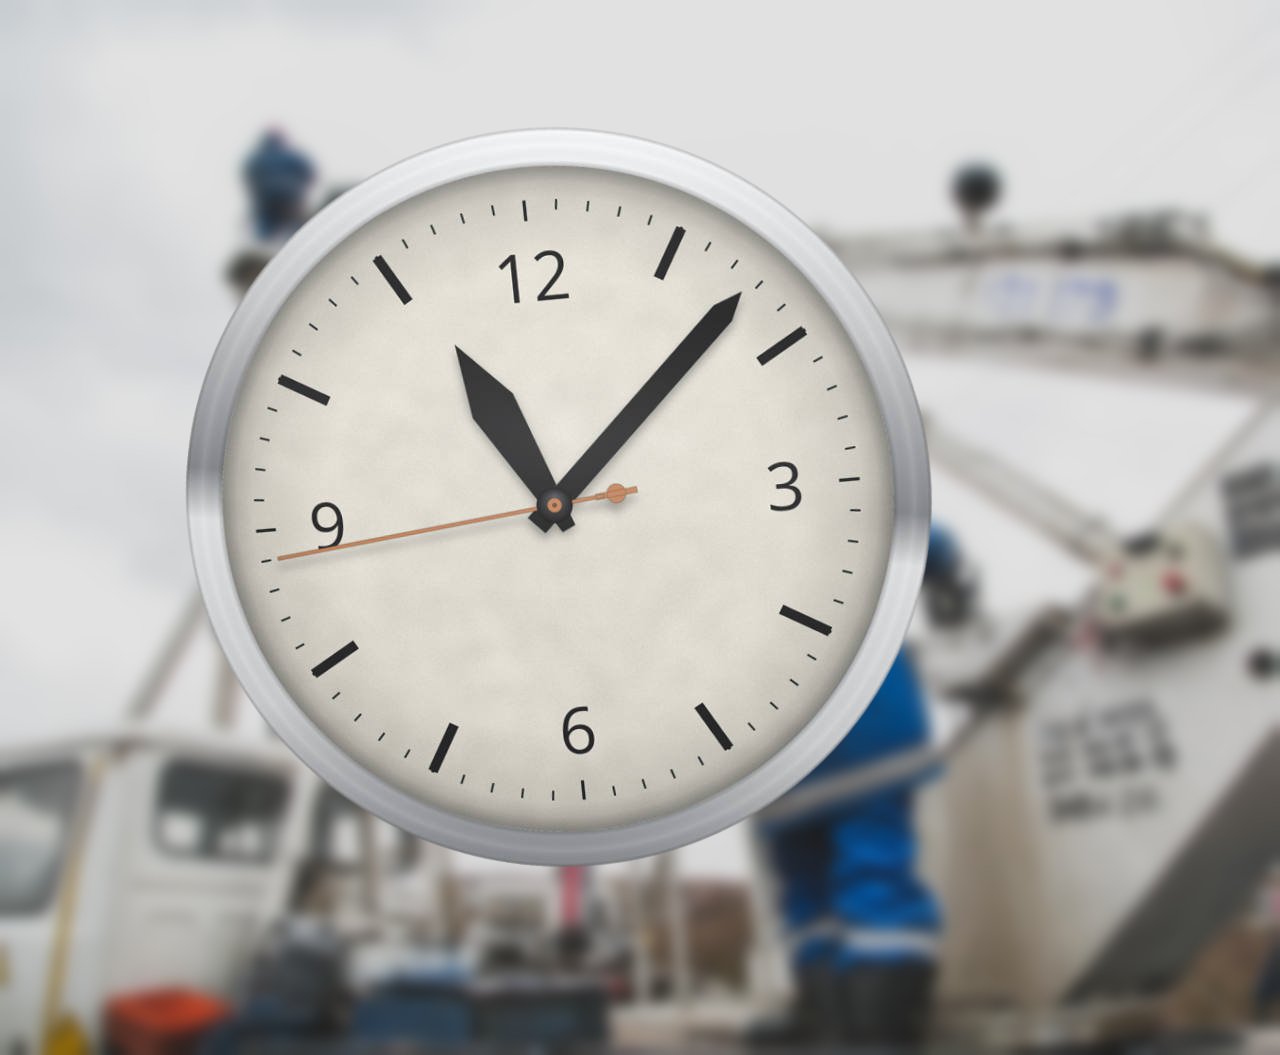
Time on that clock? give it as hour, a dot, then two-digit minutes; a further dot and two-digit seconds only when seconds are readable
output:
11.07.44
